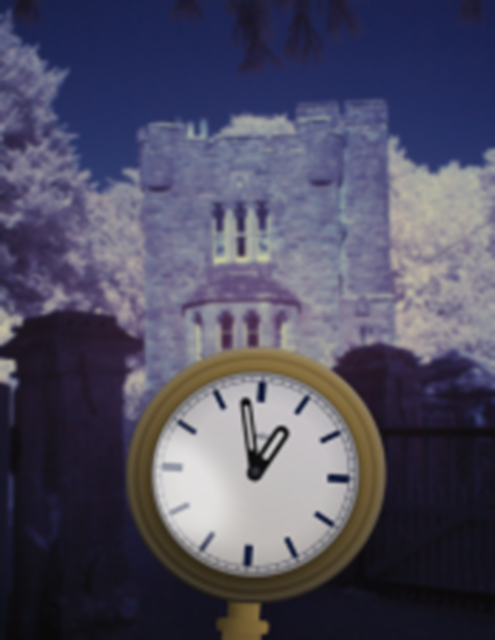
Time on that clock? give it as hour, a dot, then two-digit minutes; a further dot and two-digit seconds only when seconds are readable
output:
12.58
